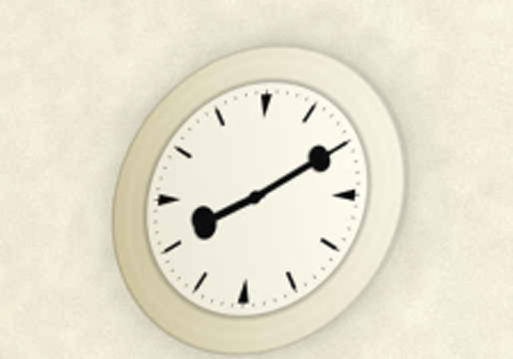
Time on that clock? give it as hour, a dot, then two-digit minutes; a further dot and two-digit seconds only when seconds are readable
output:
8.10
